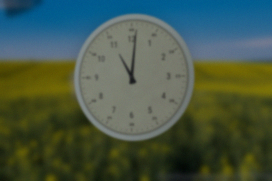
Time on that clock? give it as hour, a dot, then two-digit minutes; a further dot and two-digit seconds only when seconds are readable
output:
11.01
